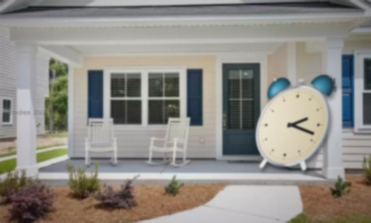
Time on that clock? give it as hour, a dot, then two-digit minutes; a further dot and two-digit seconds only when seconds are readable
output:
2.18
